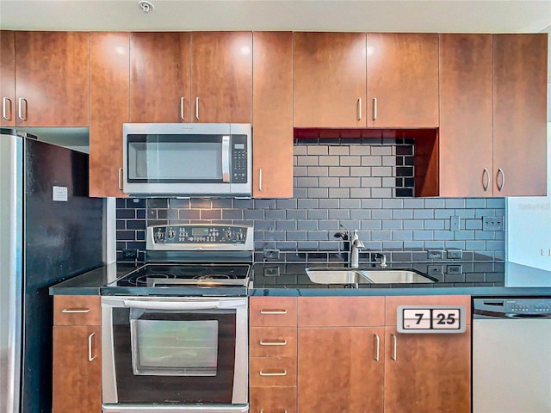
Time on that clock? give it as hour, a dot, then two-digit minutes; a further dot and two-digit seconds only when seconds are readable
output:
7.25
